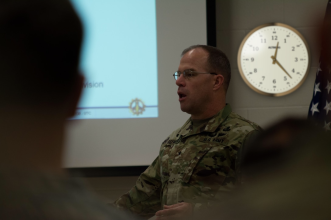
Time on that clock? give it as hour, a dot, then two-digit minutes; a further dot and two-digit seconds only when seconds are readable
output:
12.23
